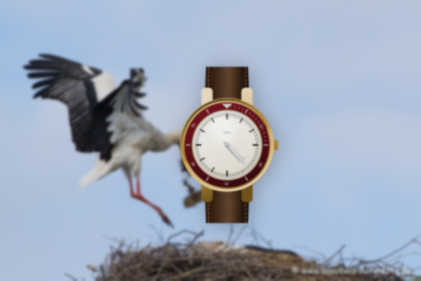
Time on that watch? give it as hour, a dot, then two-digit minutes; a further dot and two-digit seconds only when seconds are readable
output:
4.23
